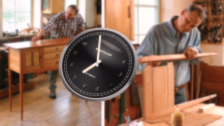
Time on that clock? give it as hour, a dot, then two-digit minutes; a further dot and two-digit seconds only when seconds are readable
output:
6.56
